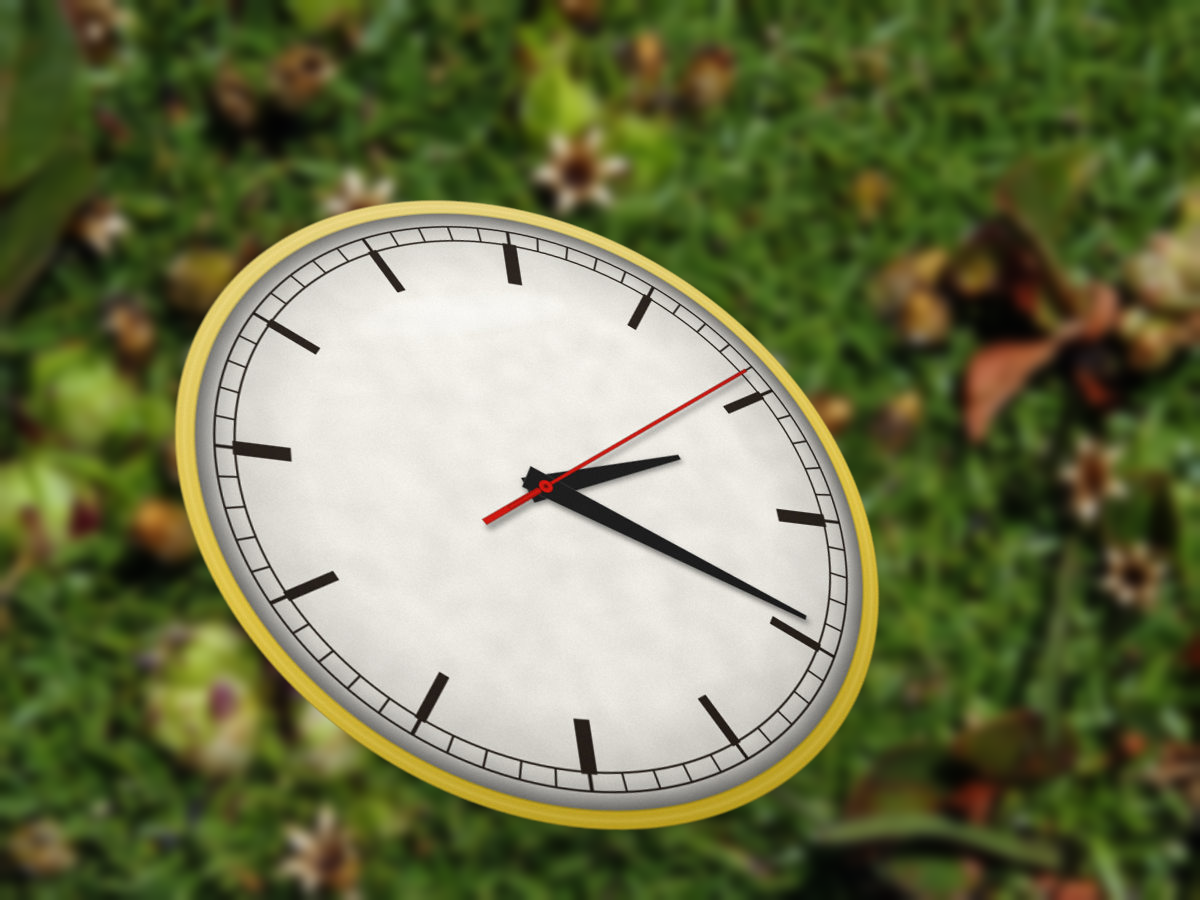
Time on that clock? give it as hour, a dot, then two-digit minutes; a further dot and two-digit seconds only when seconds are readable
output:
2.19.09
